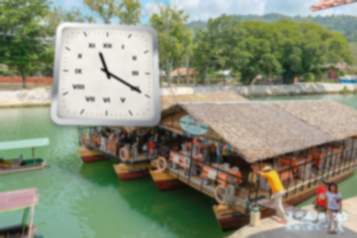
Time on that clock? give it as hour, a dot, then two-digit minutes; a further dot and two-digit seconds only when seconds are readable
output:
11.20
